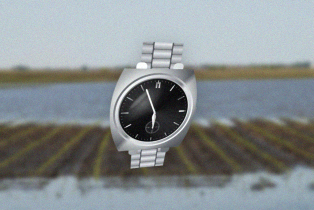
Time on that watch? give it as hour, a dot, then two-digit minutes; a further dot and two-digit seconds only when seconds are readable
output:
5.56
